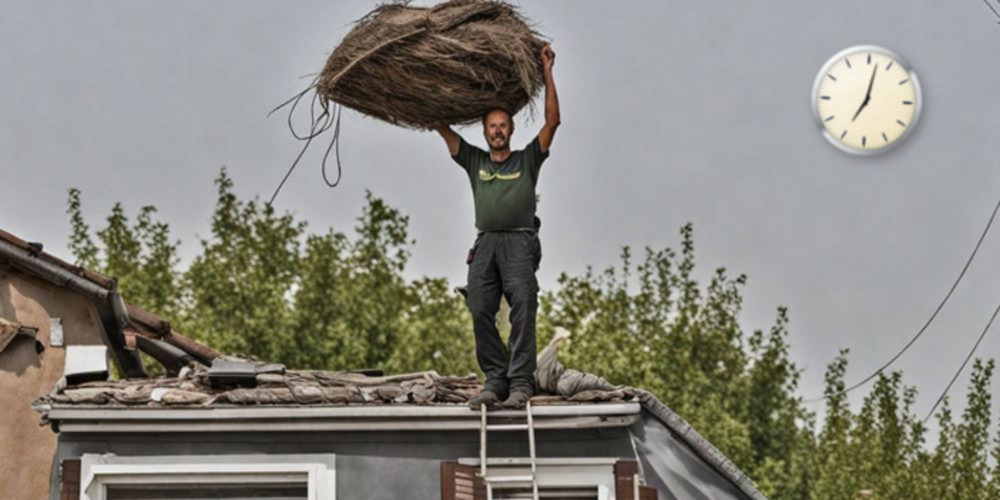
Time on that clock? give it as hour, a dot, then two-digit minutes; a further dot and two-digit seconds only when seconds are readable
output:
7.02
